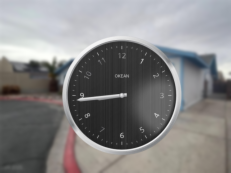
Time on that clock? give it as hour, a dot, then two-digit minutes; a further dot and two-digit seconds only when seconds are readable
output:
8.44
